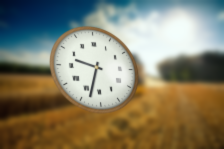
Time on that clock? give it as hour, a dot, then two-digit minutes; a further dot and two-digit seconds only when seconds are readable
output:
9.33
